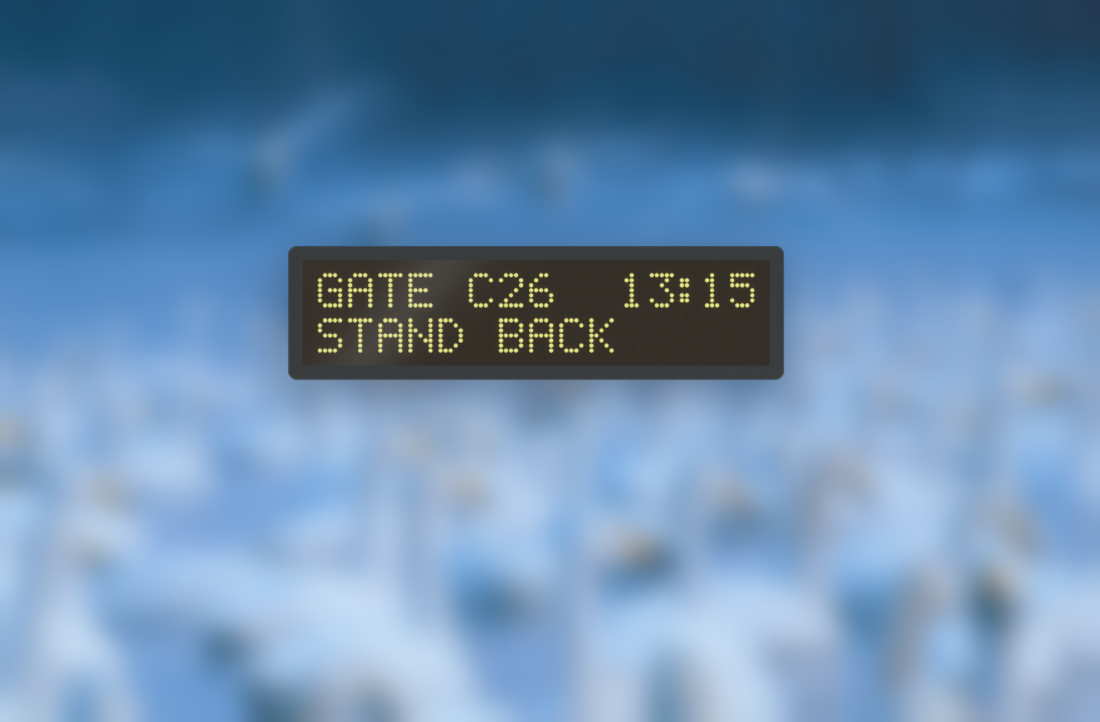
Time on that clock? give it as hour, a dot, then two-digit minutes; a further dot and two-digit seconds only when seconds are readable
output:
13.15
